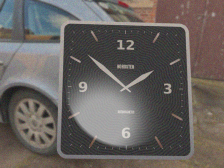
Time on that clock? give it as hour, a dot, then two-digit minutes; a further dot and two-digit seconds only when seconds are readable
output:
1.52
